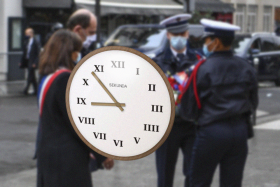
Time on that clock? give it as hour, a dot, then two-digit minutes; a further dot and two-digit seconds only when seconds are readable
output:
8.53
